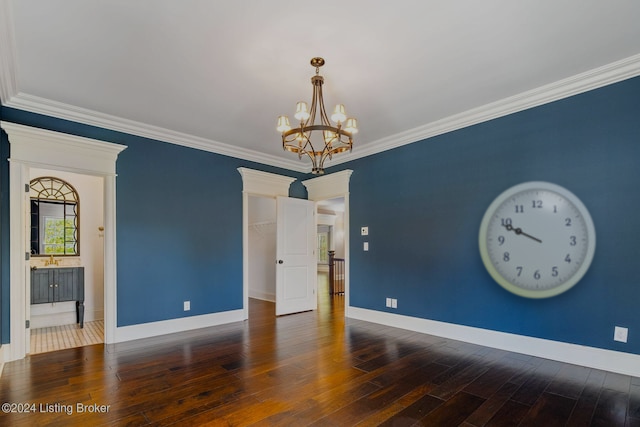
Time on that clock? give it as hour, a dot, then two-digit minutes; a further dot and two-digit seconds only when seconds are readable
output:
9.49
